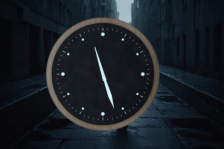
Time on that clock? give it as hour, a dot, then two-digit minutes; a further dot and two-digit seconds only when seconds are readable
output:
11.27
